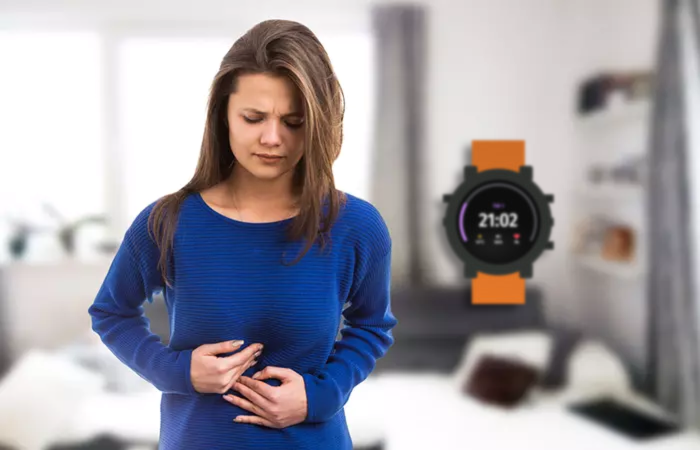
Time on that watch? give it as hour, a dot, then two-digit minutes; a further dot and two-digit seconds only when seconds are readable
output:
21.02
